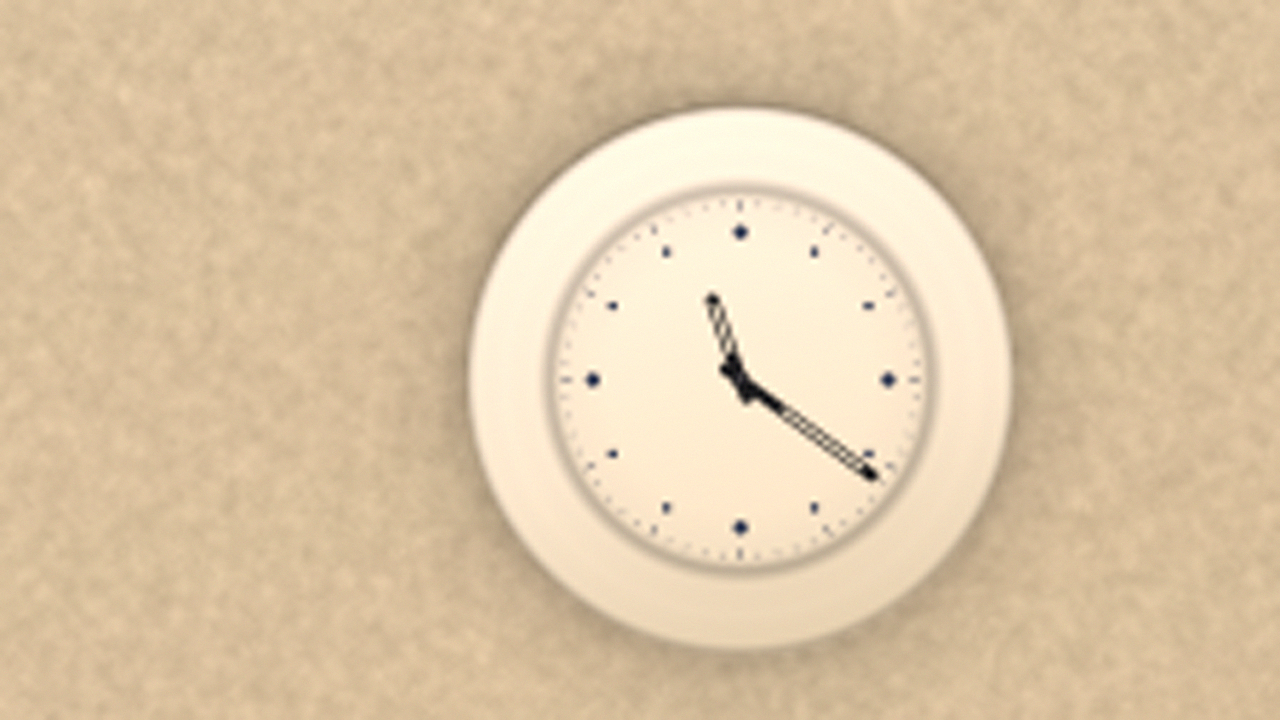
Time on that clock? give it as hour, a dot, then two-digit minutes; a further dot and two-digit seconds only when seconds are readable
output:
11.21
